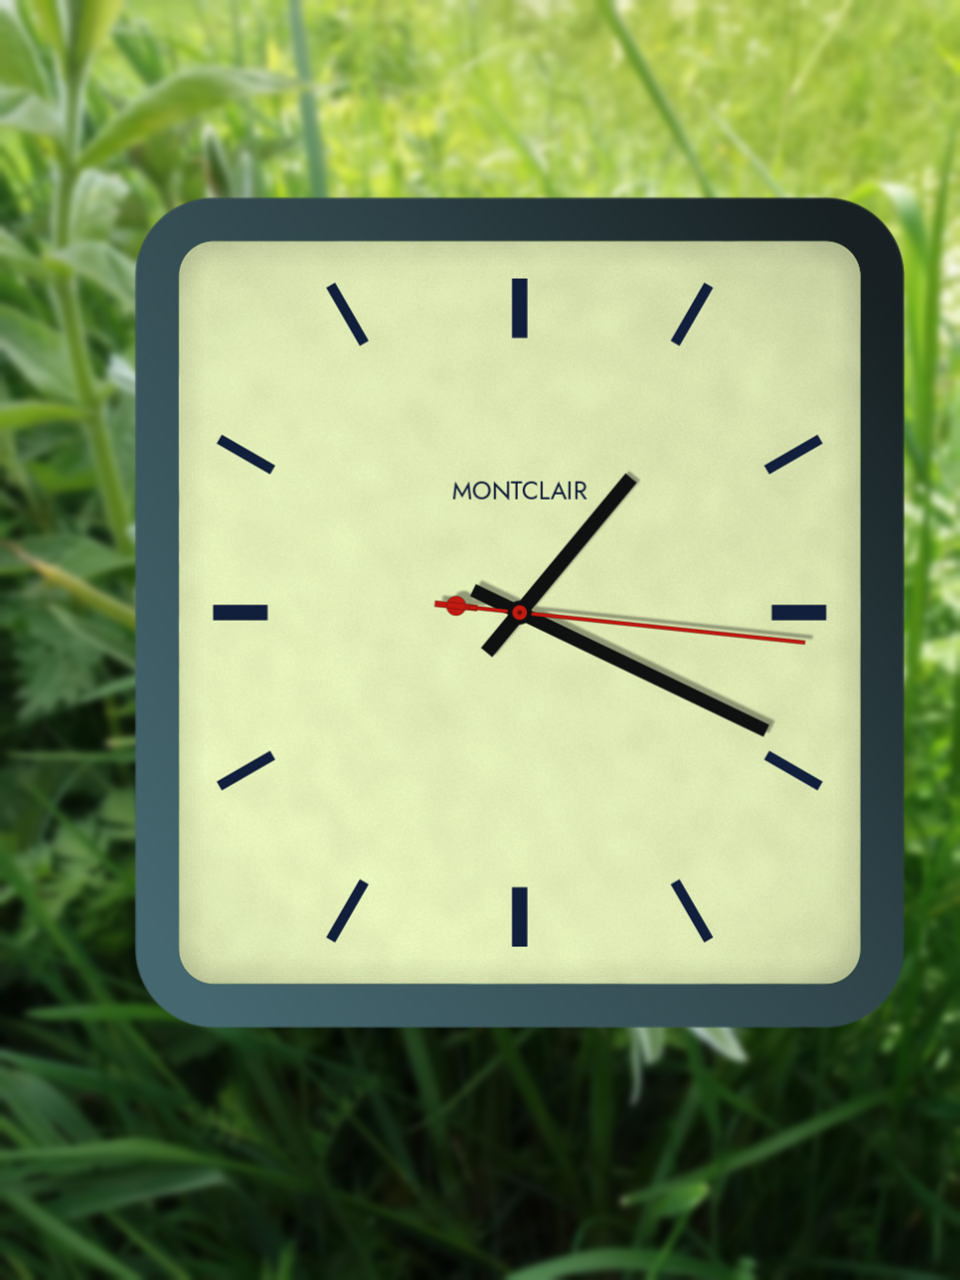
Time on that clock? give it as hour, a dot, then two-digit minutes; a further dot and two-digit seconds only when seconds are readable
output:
1.19.16
